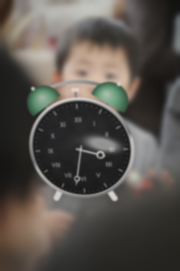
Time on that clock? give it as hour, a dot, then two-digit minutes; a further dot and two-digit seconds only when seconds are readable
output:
3.32
